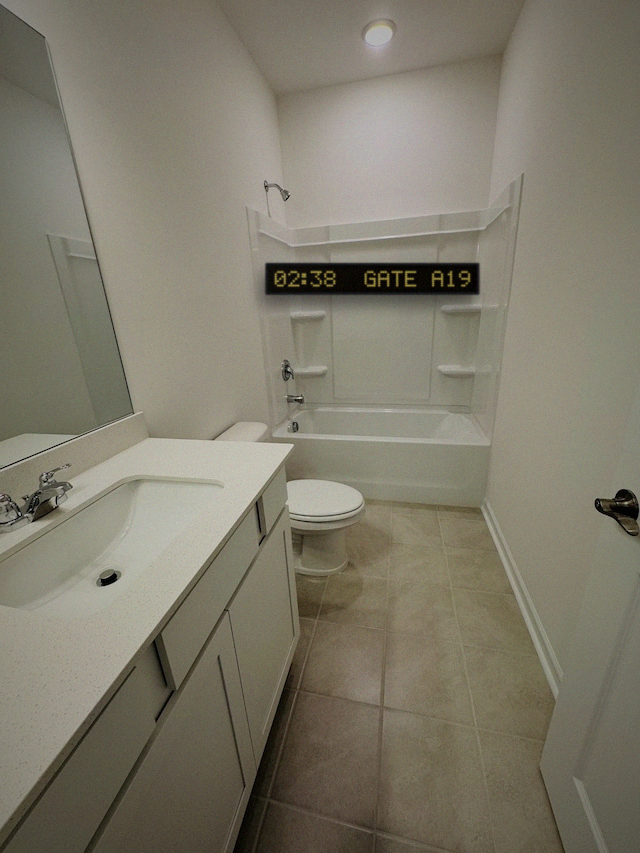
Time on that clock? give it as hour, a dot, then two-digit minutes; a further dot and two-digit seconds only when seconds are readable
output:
2.38
